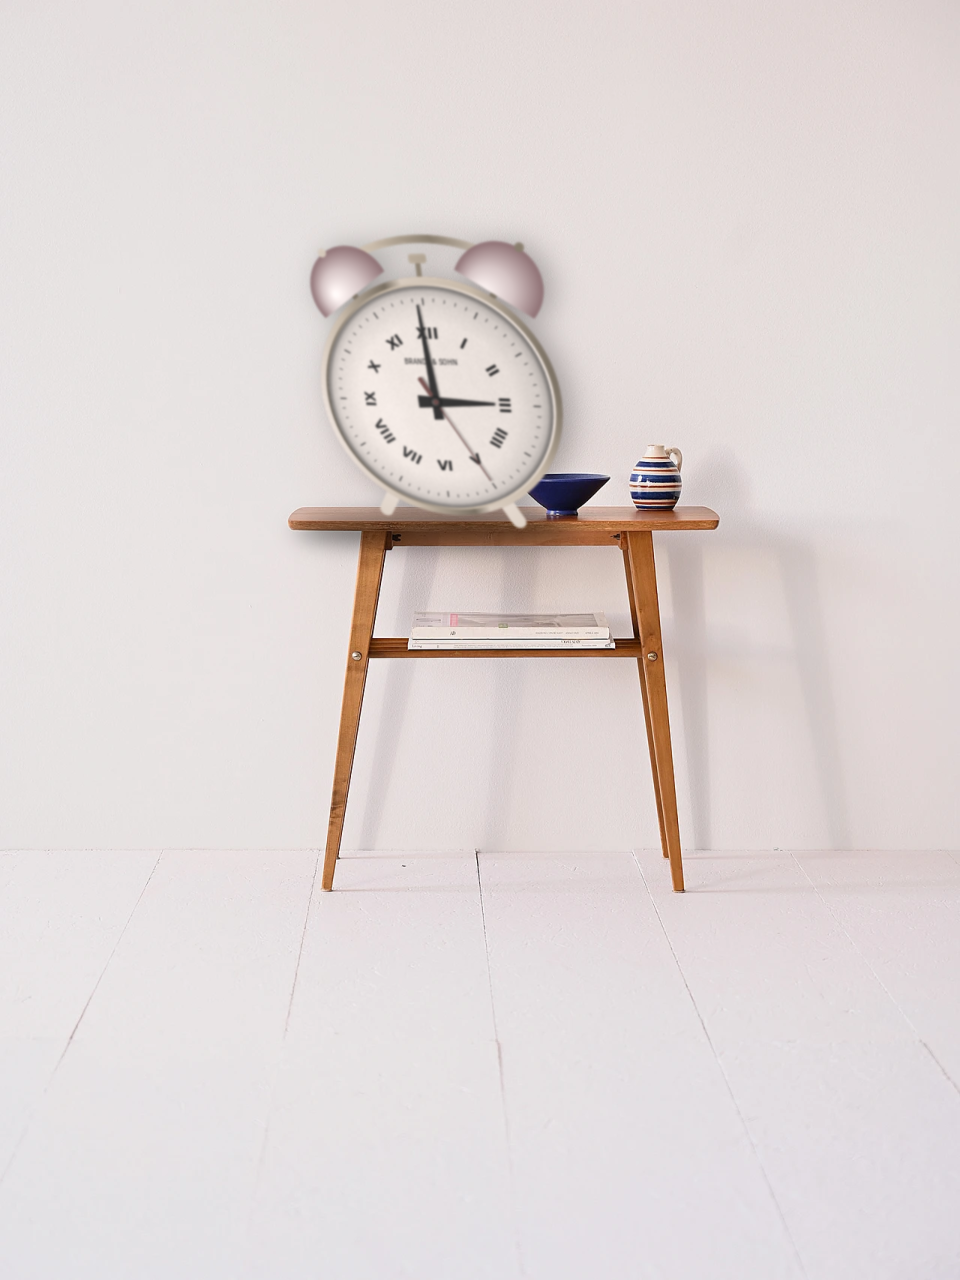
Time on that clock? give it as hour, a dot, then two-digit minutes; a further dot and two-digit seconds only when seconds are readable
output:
2.59.25
